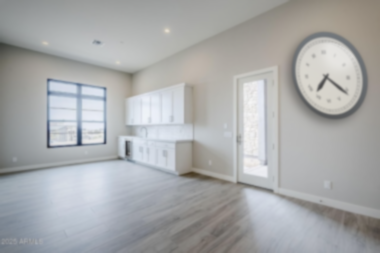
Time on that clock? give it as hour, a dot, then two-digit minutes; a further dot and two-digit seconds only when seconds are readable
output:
7.21
